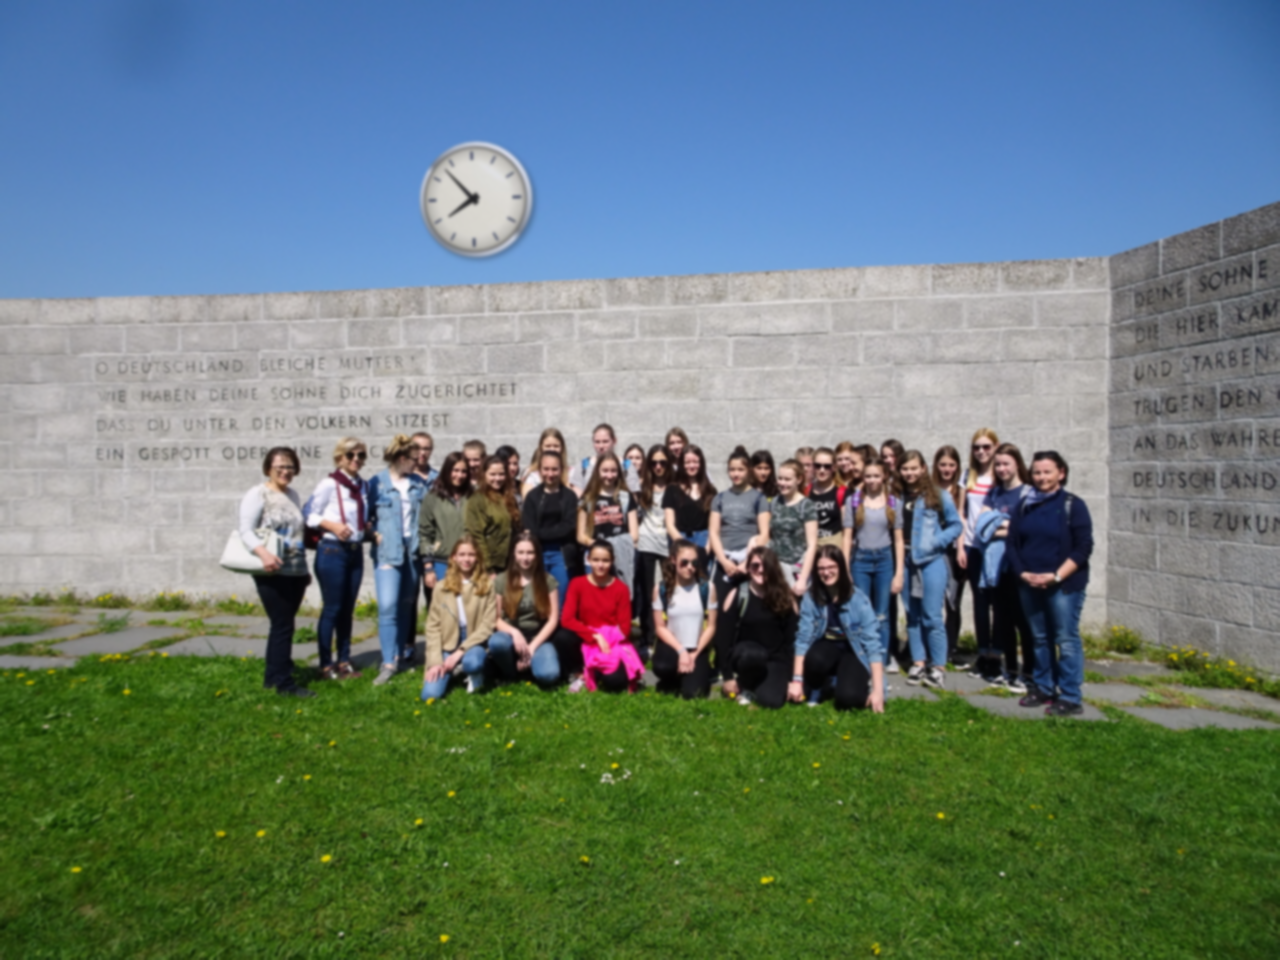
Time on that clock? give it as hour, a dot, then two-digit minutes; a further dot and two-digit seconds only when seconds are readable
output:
7.53
